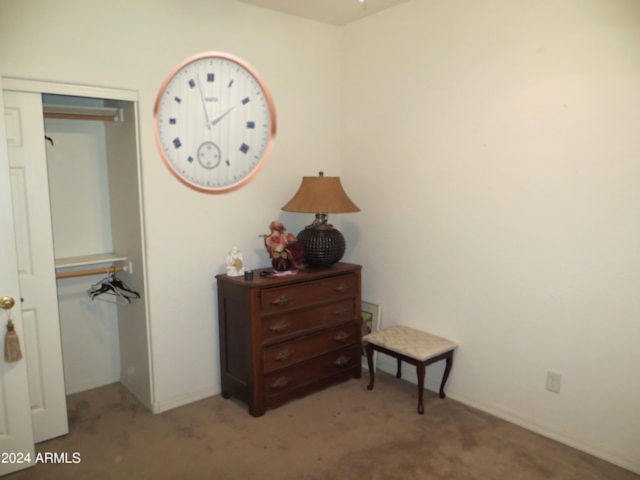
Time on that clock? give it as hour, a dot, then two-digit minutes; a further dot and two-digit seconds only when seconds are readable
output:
1.57
